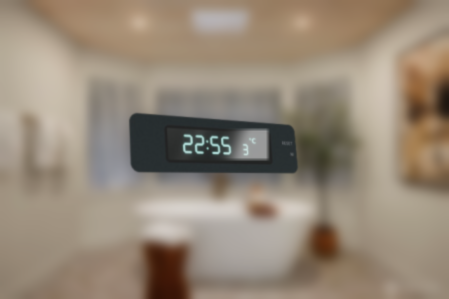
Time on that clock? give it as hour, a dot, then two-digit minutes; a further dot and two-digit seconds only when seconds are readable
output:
22.55
